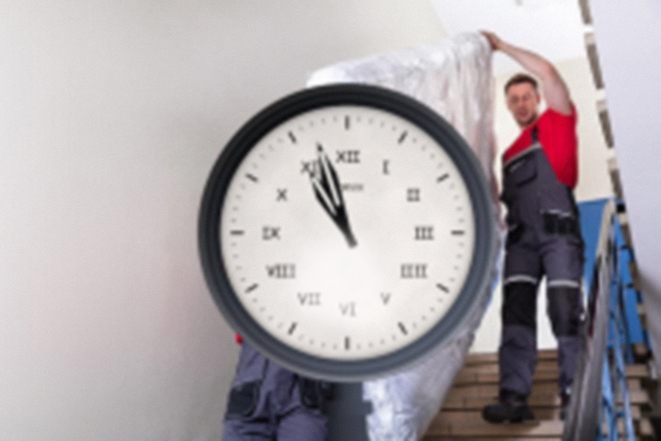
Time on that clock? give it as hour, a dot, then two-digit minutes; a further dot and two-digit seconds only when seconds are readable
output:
10.57
